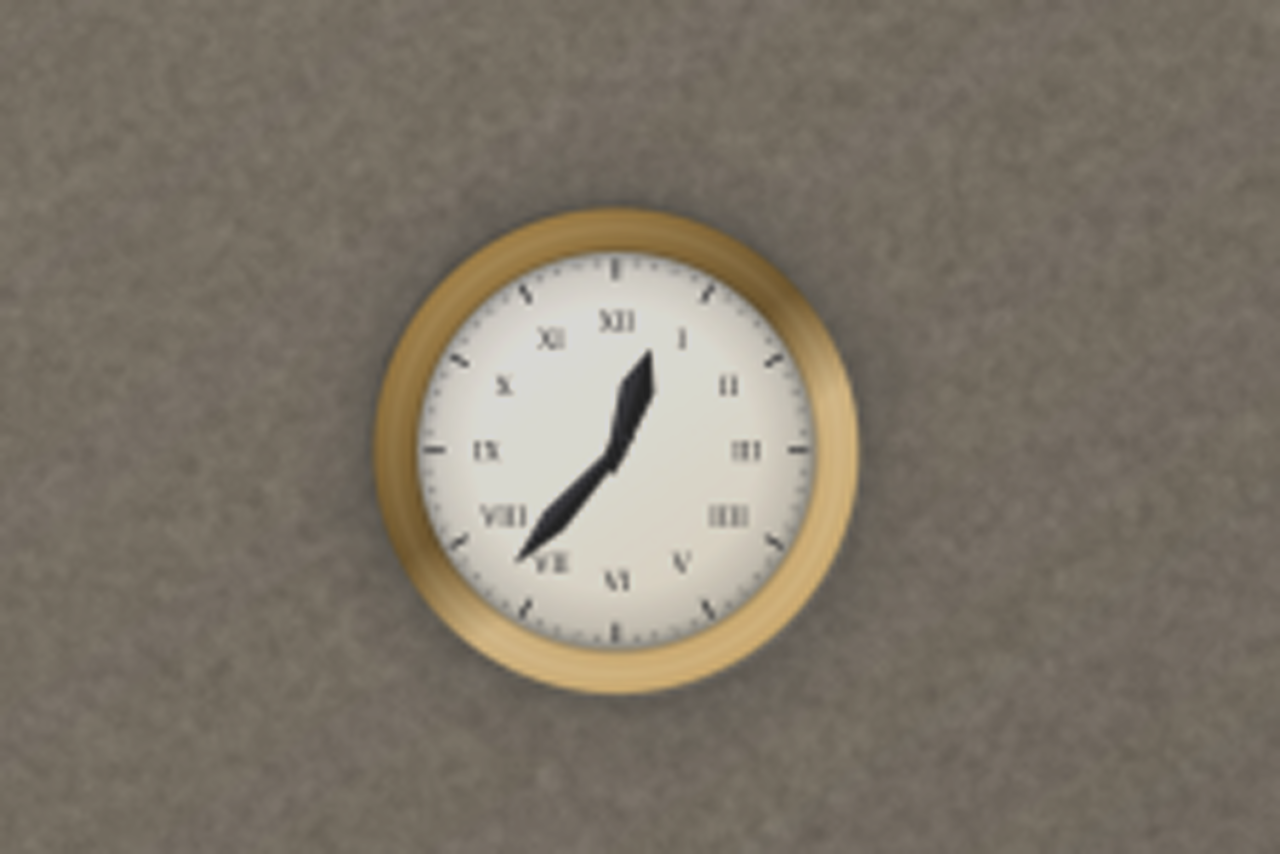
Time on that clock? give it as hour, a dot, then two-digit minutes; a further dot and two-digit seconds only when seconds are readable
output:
12.37
